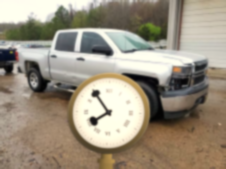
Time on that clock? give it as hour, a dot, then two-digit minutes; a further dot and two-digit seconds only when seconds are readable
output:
7.54
